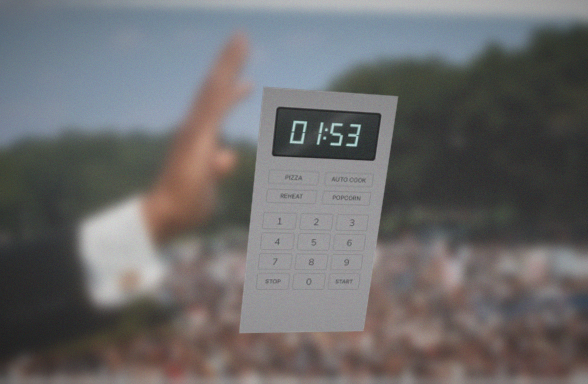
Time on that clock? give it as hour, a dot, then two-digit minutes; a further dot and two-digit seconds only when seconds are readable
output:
1.53
